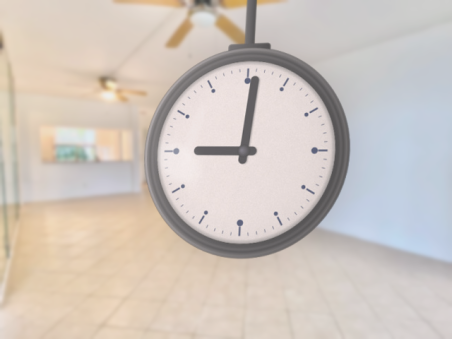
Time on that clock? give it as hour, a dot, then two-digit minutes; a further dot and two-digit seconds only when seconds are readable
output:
9.01
